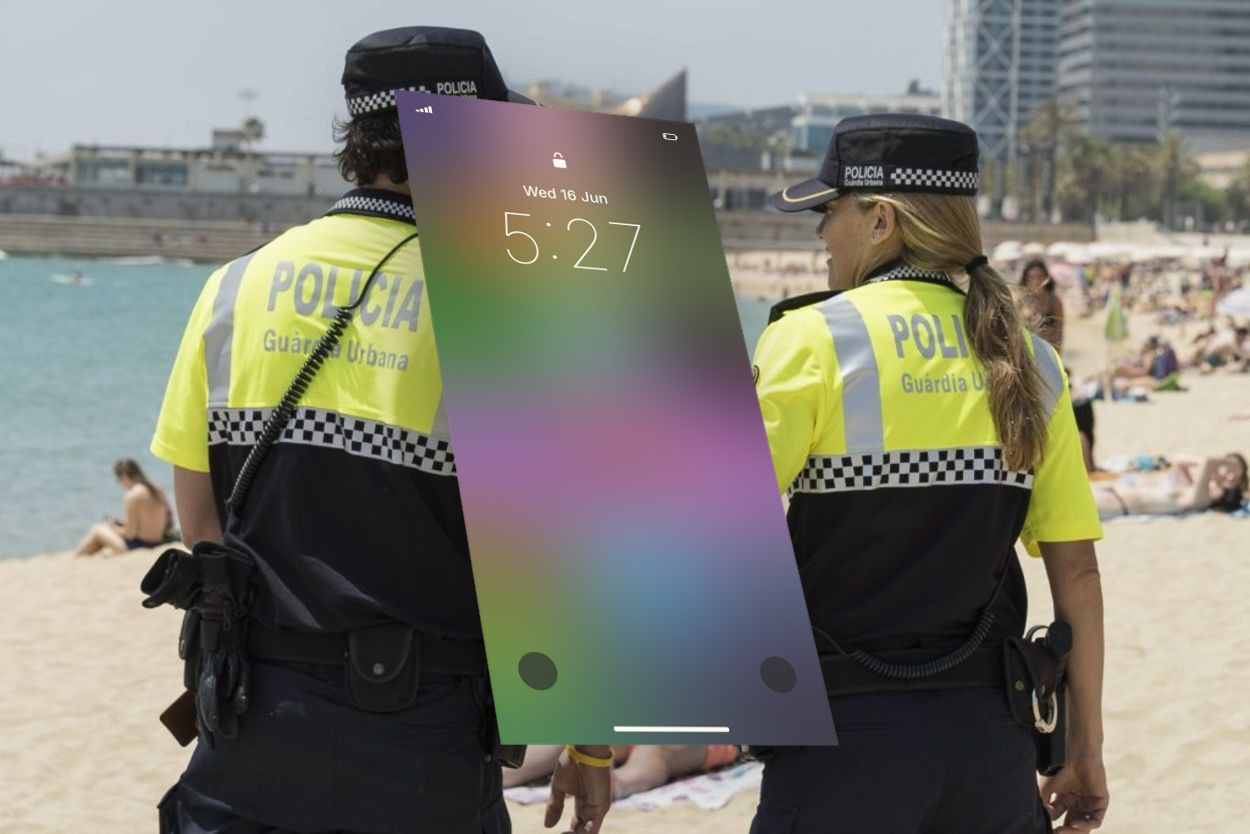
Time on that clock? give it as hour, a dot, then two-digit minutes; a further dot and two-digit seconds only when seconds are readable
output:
5.27
